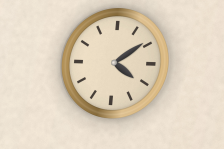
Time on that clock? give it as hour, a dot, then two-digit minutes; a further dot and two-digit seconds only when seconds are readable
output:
4.09
